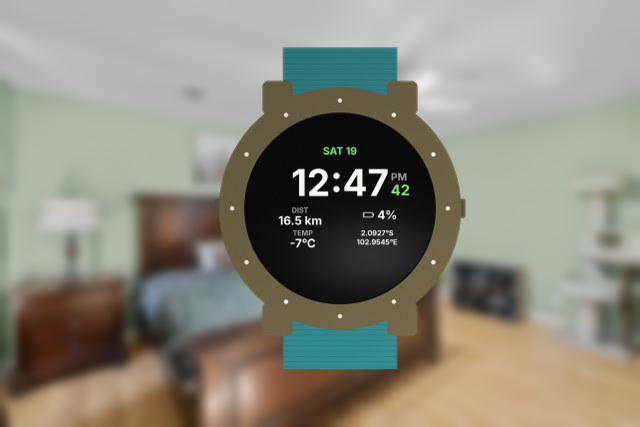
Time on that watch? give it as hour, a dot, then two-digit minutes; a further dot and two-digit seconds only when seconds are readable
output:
12.47.42
